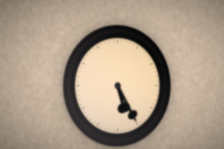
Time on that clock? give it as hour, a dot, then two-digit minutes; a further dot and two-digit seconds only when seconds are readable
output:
5.25
